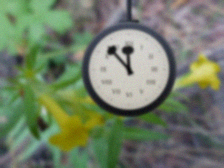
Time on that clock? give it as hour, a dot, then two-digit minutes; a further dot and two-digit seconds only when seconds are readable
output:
11.53
